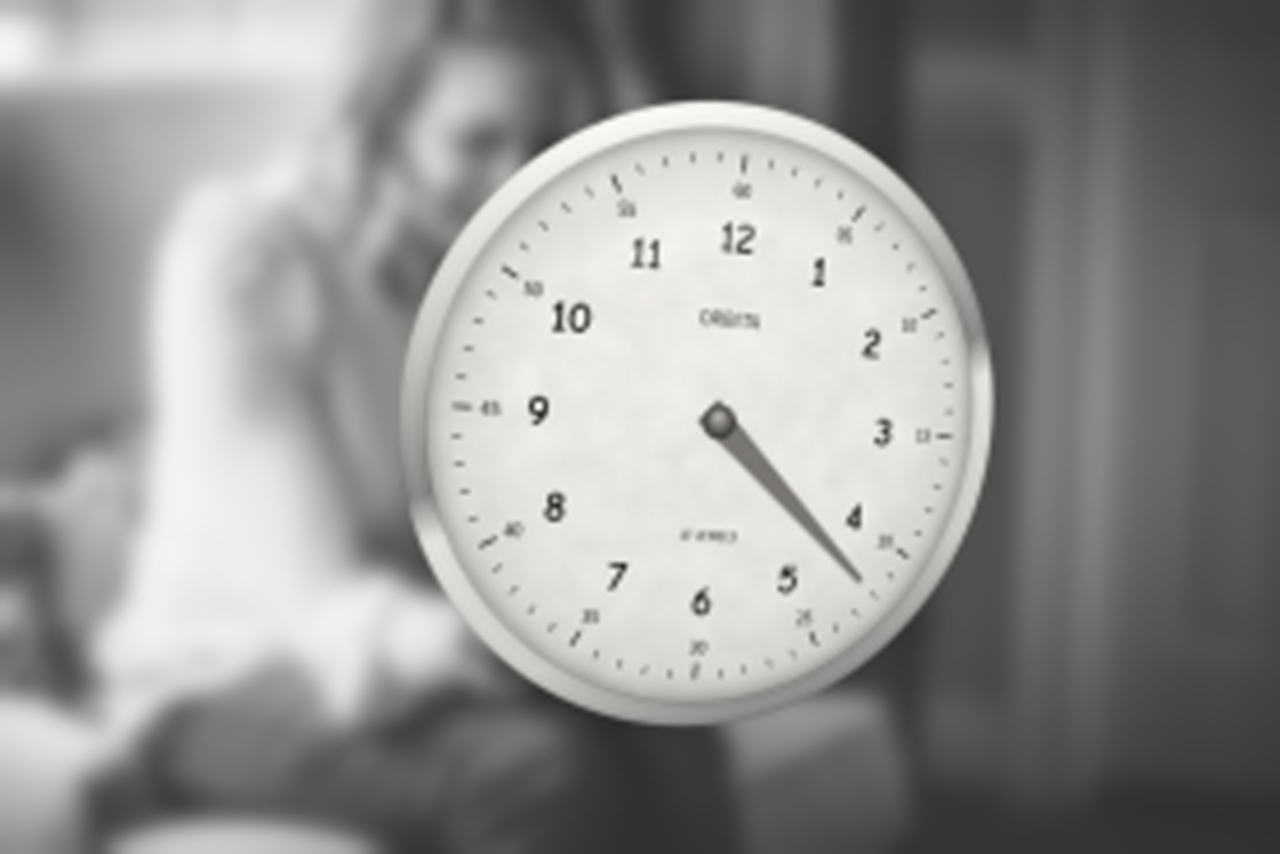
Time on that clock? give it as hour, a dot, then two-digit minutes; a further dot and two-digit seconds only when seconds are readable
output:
4.22
